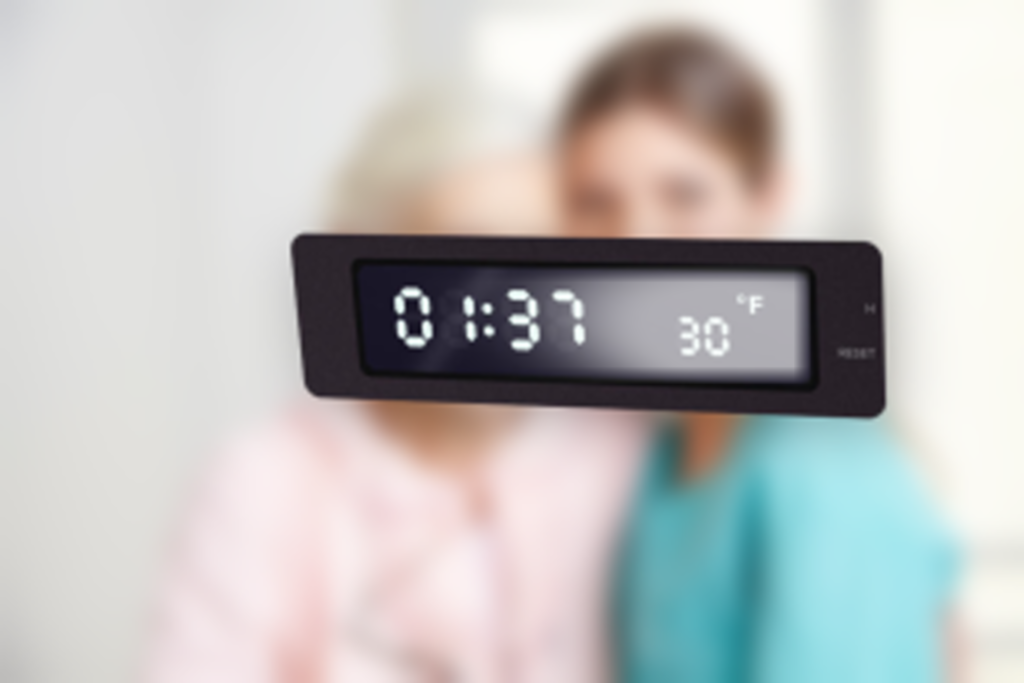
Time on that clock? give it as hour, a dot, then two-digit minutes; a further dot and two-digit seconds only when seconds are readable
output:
1.37
